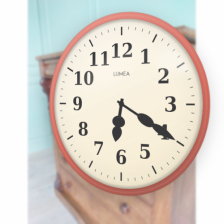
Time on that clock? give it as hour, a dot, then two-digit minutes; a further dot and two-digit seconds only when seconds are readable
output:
6.20
